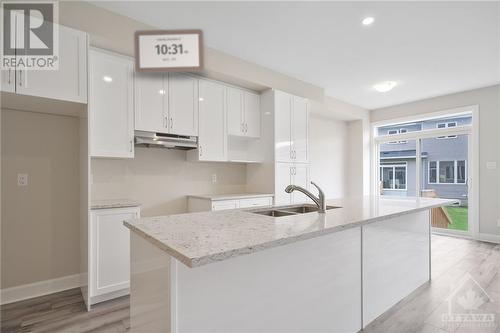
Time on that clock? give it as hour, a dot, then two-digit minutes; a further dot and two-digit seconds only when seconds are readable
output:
10.31
